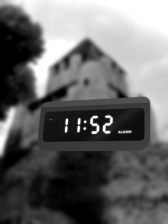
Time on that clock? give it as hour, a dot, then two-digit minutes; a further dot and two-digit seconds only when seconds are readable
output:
11.52
